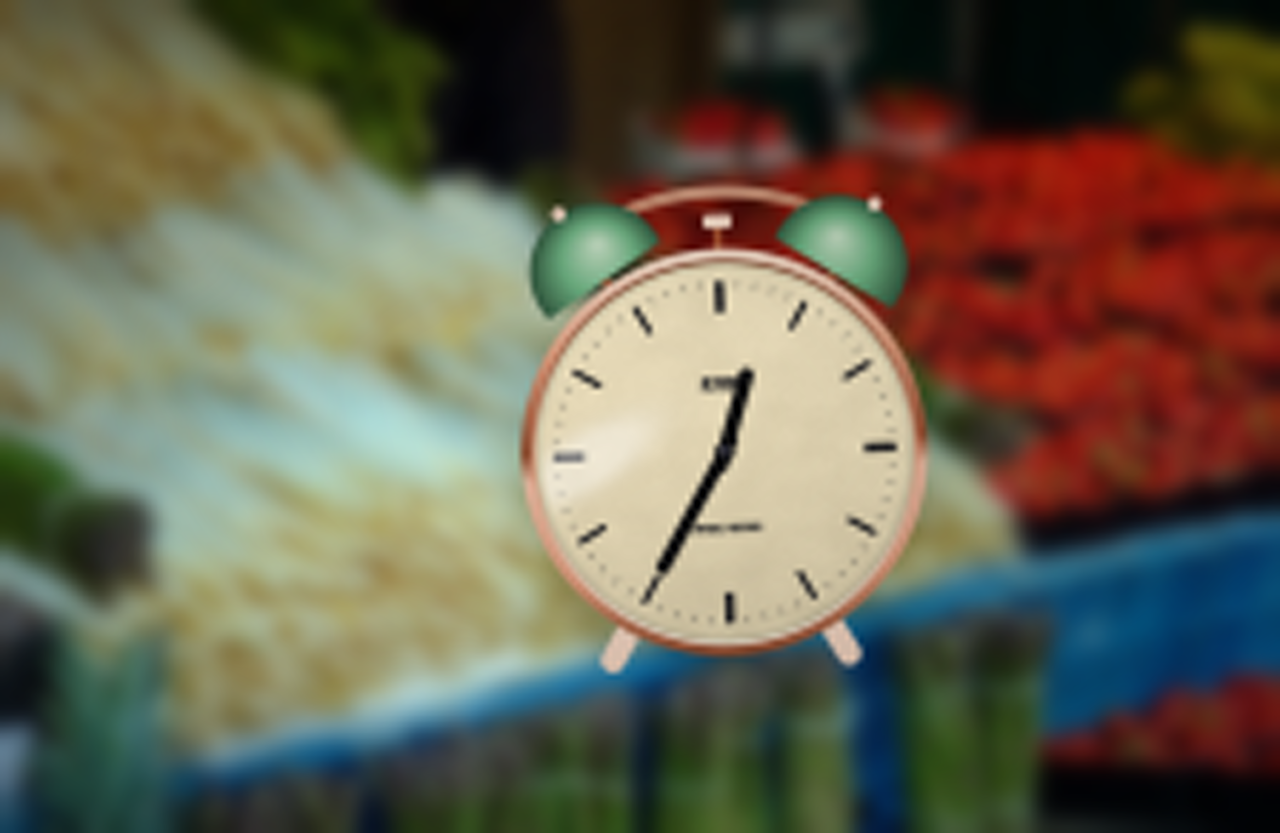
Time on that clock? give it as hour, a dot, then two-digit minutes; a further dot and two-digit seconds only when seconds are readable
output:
12.35
